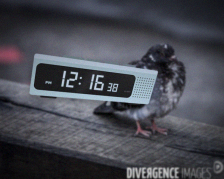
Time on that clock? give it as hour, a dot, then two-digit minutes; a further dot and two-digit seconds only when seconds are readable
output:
12.16.38
